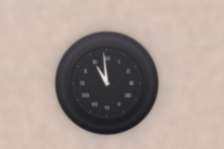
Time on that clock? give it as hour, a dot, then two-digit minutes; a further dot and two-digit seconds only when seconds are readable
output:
10.59
